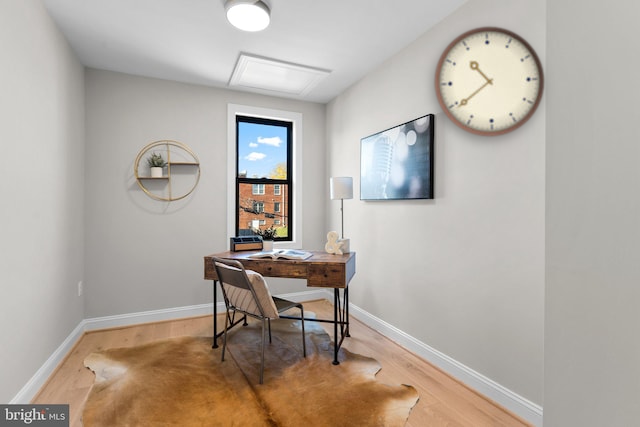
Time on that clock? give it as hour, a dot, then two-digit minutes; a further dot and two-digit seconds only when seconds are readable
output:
10.39
